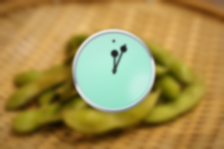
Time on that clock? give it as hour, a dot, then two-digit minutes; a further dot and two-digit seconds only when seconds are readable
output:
12.04
